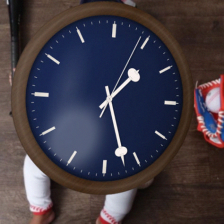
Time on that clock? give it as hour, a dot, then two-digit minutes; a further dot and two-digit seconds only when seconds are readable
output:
1.27.04
